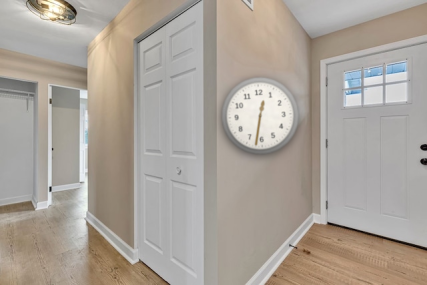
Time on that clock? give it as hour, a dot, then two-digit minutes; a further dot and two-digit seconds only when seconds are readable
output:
12.32
